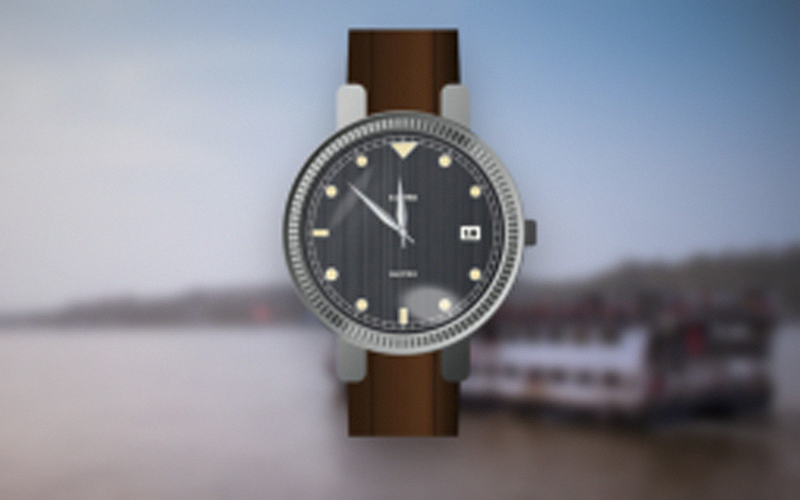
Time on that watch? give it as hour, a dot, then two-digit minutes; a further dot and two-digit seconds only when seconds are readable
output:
11.52
